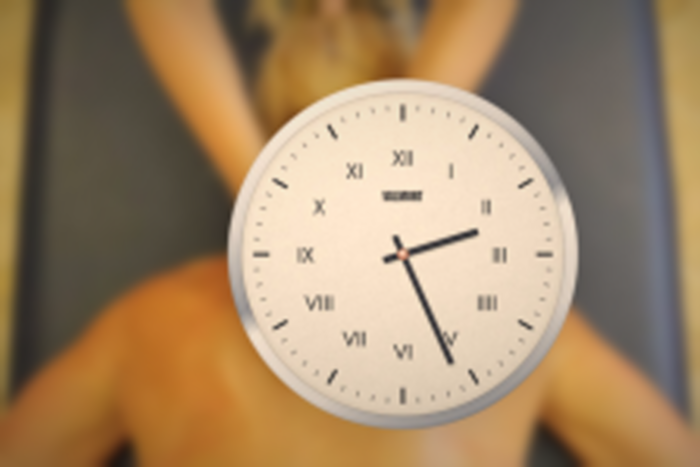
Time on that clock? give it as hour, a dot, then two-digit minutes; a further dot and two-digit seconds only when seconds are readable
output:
2.26
